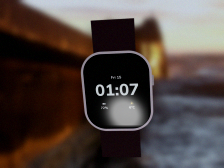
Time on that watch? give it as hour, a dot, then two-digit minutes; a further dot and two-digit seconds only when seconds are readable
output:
1.07
